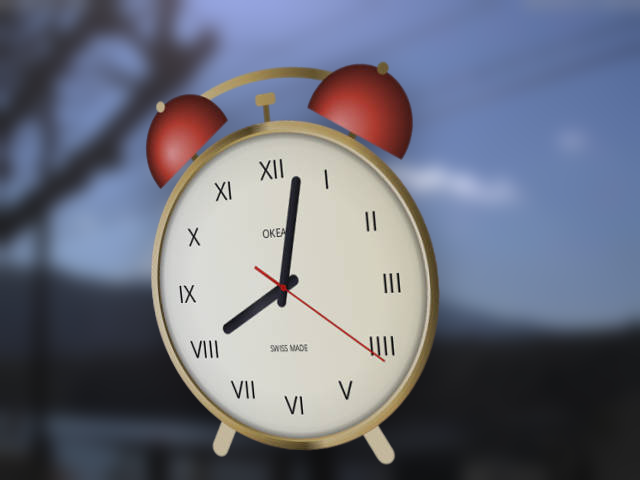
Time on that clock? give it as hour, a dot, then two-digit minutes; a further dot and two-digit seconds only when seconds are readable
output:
8.02.21
